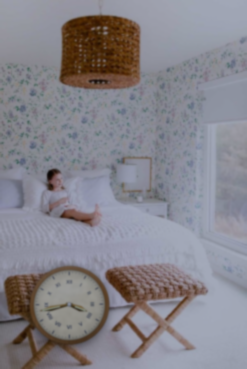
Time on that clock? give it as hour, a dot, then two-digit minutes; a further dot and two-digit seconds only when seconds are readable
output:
3.43
